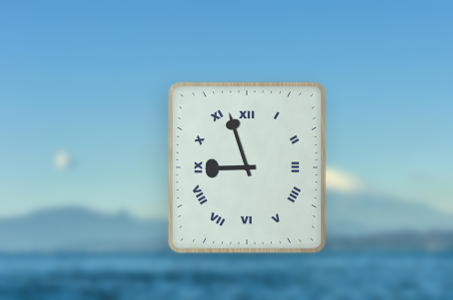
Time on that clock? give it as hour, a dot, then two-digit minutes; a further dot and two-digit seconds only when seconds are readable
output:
8.57
